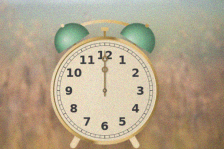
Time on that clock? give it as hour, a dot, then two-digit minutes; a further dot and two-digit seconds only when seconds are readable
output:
12.00
